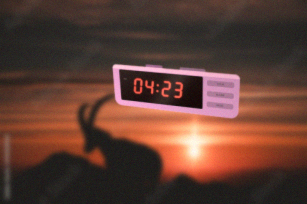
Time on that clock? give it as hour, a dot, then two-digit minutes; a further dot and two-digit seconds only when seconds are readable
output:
4.23
